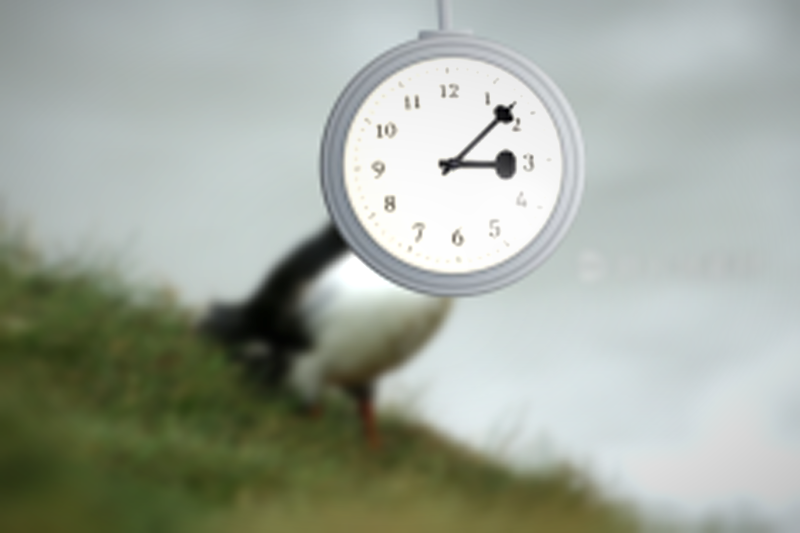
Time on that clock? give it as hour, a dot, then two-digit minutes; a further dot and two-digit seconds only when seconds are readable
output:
3.08
